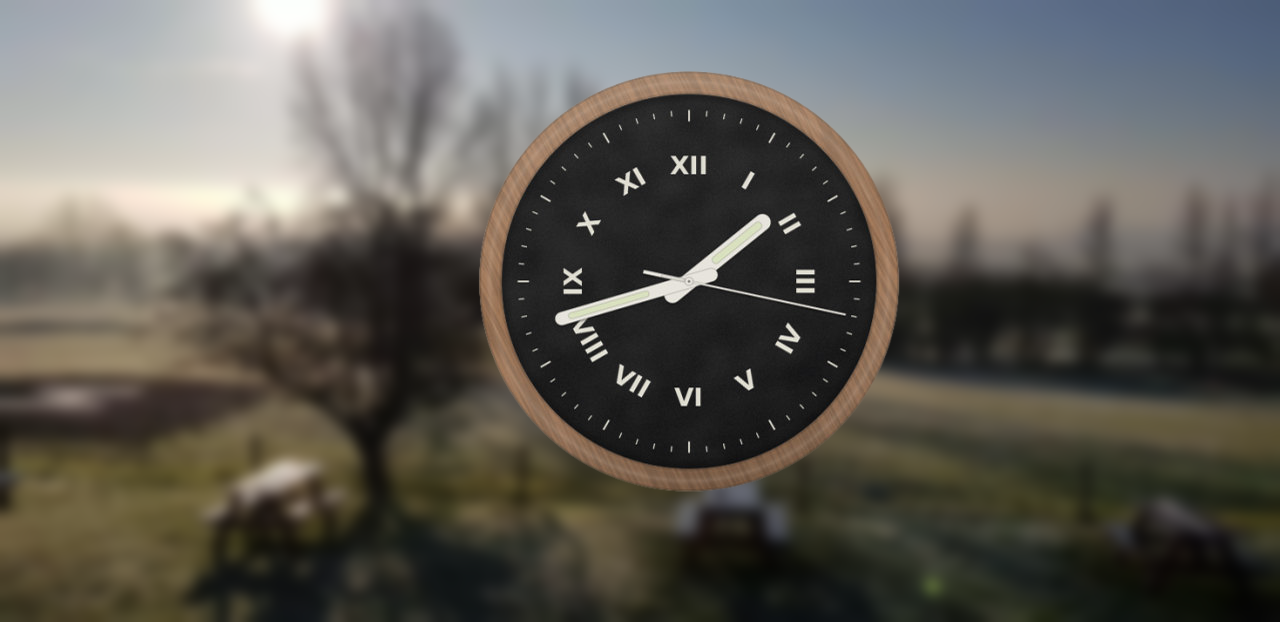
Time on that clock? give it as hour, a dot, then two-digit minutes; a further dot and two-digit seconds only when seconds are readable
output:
1.42.17
